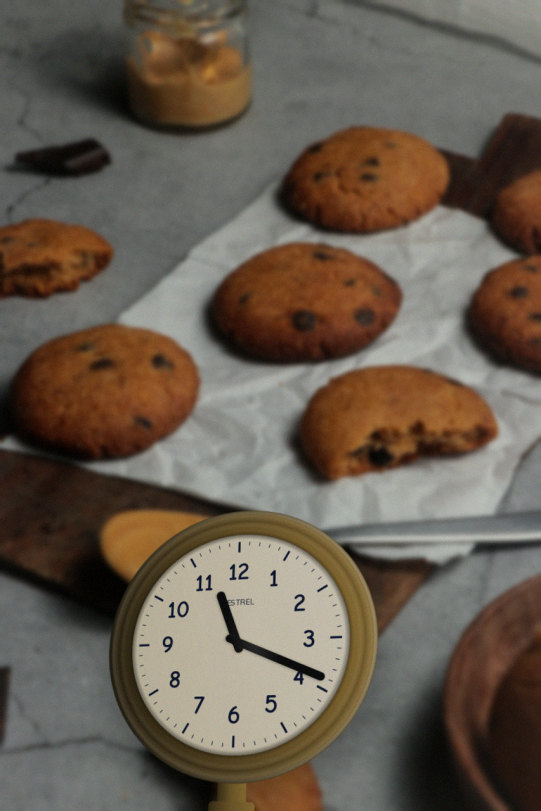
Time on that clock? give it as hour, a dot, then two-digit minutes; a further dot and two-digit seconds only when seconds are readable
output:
11.19
